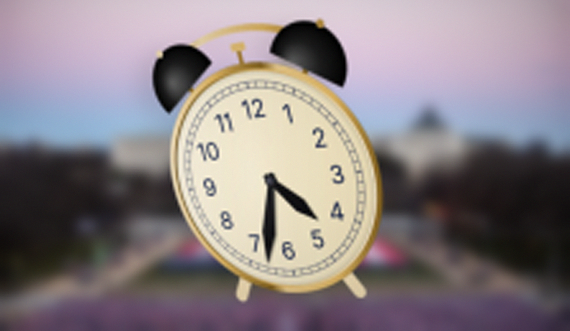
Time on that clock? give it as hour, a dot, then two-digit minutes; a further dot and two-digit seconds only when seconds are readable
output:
4.33
